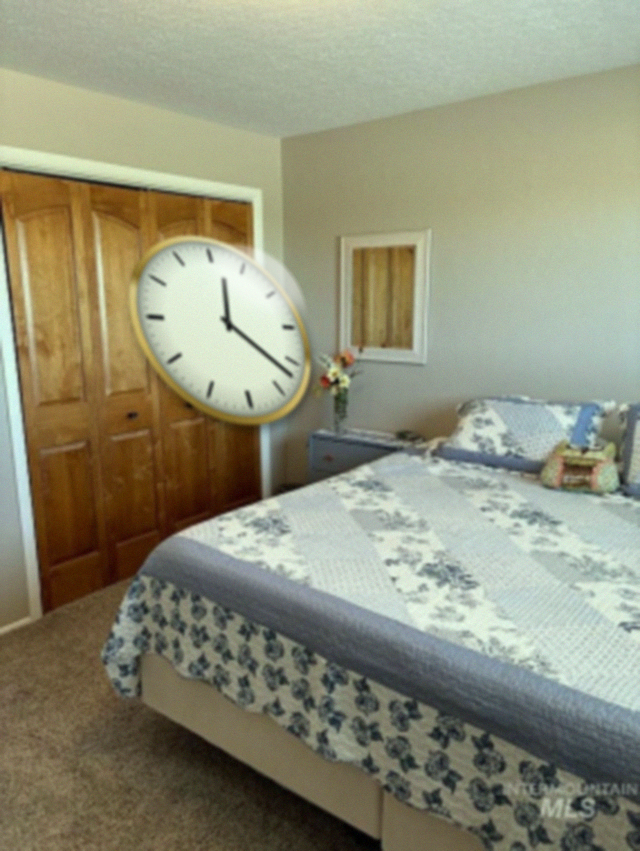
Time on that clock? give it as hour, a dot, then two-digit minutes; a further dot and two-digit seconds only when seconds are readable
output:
12.22
